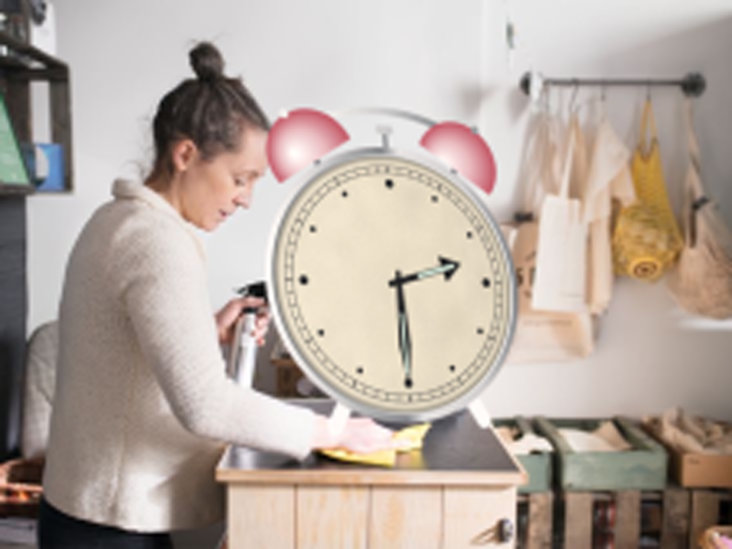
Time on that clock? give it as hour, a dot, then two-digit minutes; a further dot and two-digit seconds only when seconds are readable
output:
2.30
